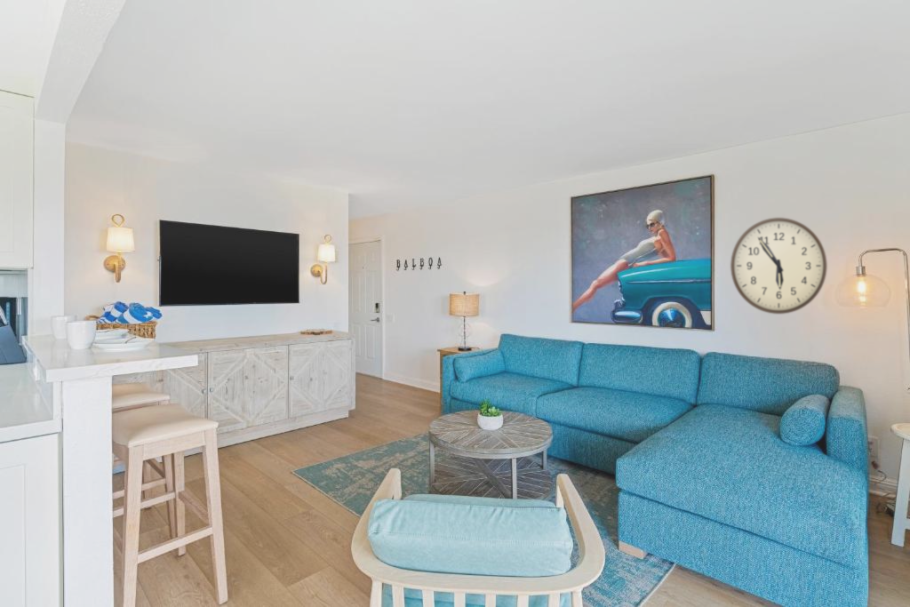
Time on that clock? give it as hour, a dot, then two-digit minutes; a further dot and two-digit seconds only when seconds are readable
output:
5.54
